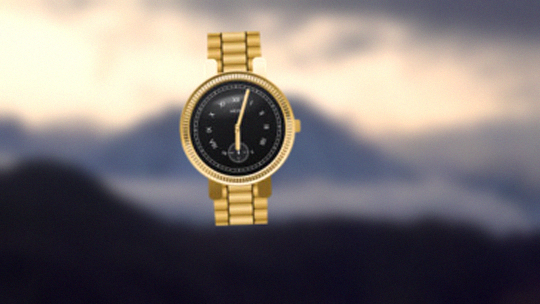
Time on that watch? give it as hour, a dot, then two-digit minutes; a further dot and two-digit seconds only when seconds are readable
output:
6.03
